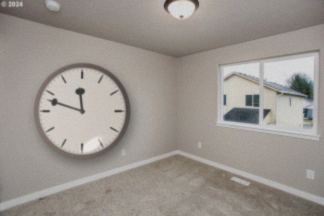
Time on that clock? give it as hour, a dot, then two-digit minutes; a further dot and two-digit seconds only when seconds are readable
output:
11.48
